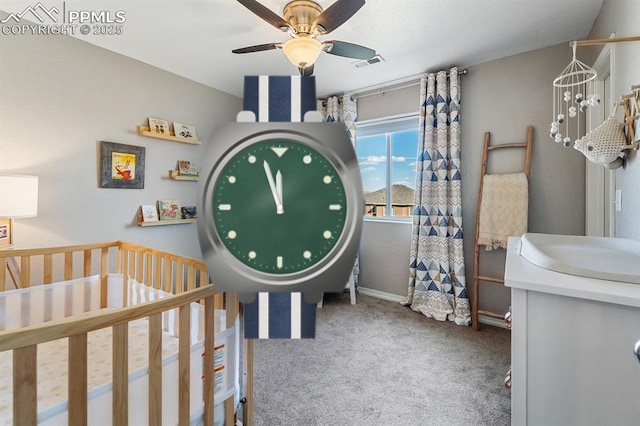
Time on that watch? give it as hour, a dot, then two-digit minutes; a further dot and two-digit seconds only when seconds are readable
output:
11.57
